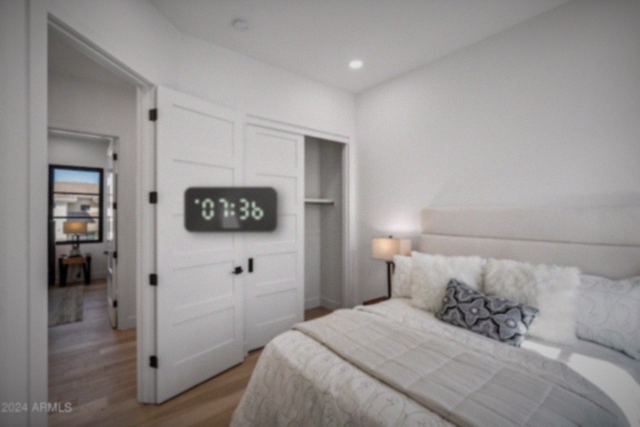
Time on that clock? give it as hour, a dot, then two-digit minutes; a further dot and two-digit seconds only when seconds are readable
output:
7.36
